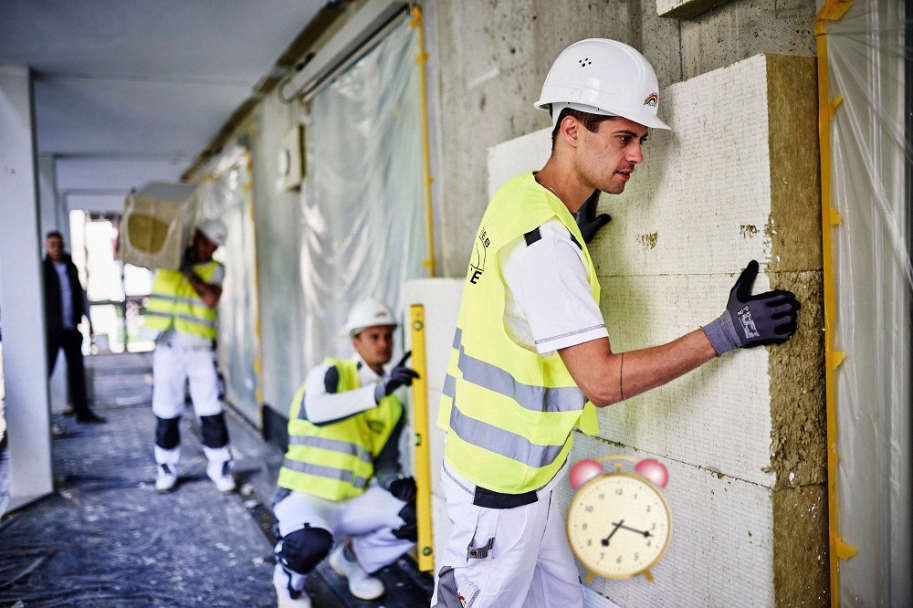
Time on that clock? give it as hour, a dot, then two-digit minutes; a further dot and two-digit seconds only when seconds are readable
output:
7.18
